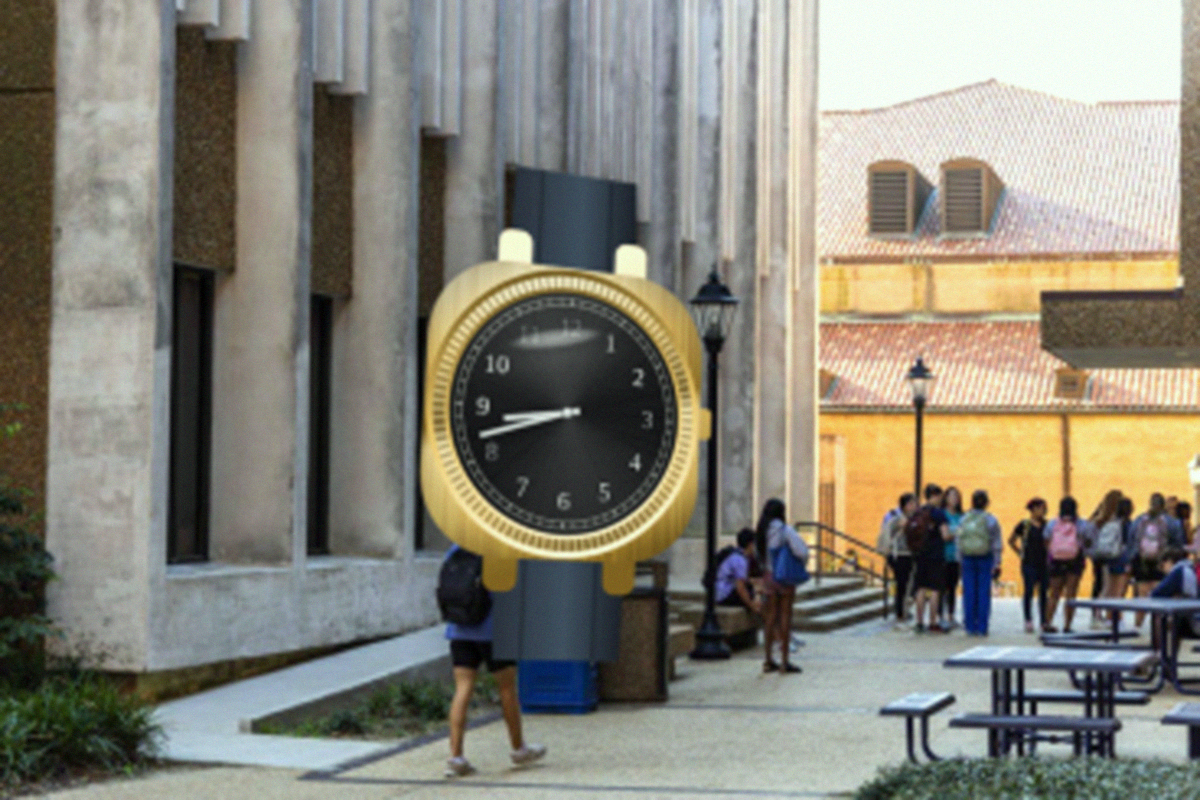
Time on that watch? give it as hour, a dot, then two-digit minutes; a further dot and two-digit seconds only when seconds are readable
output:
8.42
